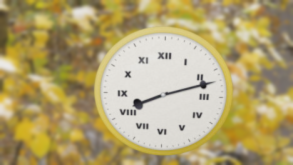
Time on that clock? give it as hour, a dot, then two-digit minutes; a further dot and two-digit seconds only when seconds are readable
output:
8.12
